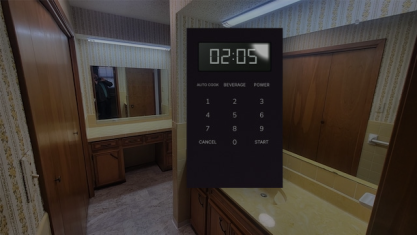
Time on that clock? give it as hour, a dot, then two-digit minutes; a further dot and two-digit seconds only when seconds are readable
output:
2.05
